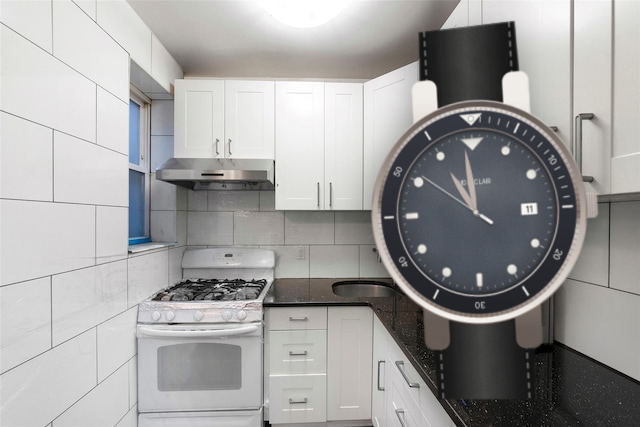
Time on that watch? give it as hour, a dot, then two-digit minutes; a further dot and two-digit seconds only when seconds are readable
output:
10.58.51
